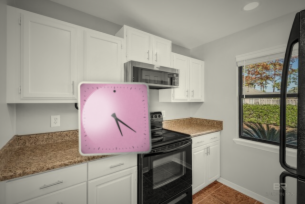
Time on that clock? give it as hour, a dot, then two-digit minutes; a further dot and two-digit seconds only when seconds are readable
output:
5.21
